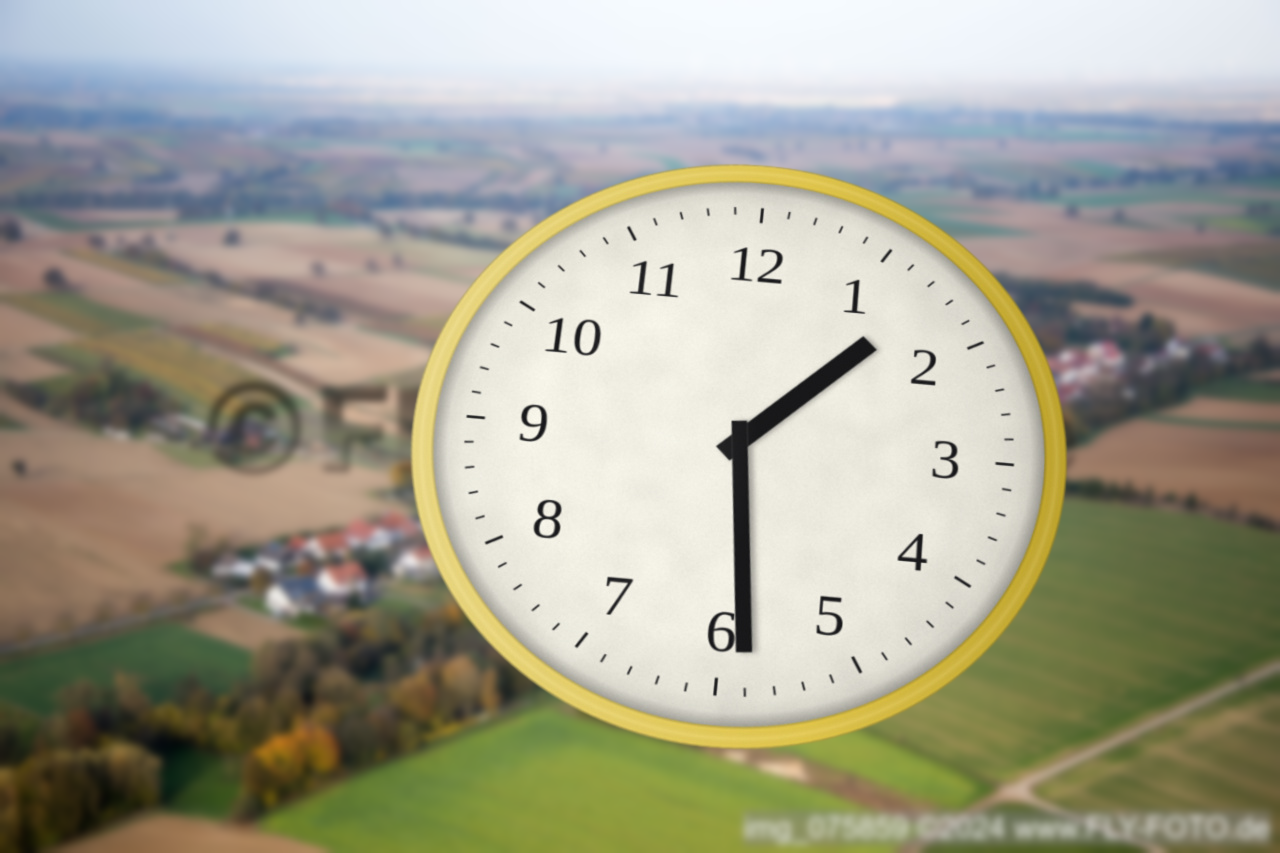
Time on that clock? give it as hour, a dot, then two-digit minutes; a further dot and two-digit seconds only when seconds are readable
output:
1.29
